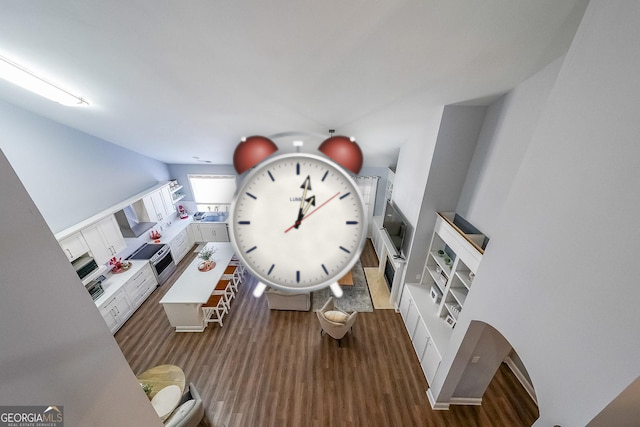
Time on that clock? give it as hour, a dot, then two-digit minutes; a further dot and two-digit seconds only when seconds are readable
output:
1.02.09
